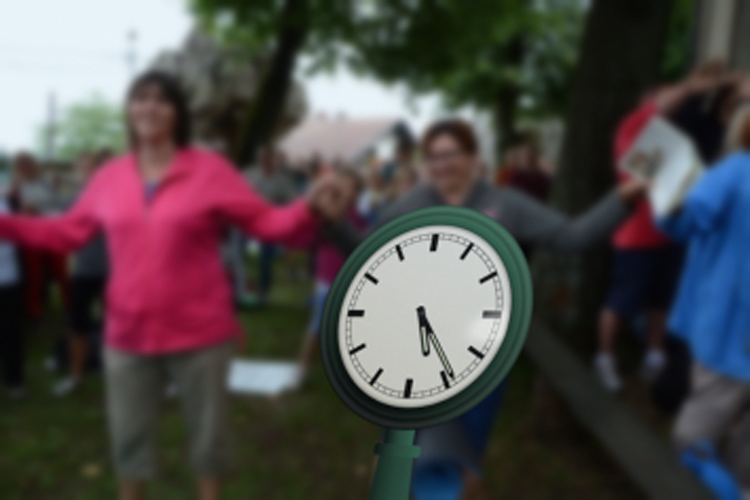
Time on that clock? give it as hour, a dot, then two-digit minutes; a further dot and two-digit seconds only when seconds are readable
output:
5.24
